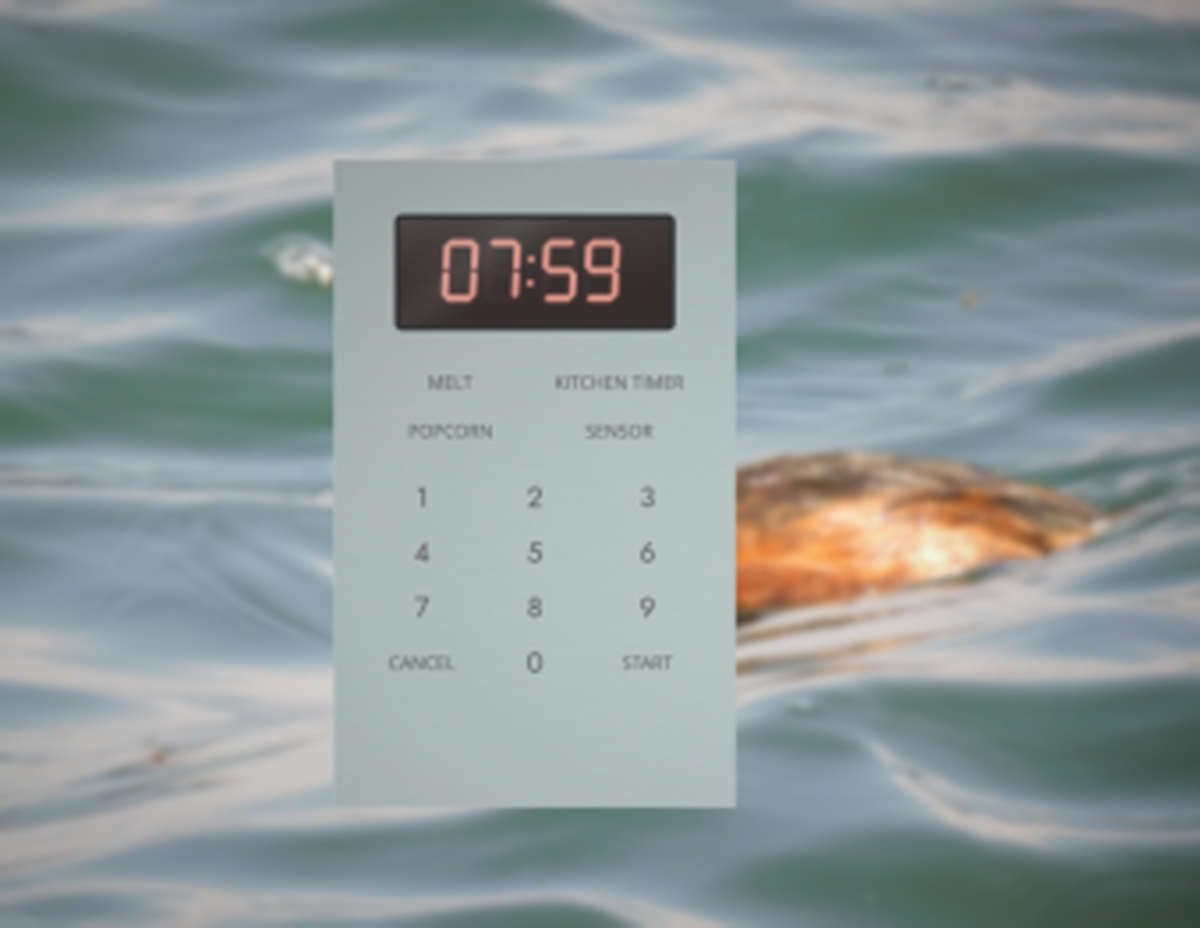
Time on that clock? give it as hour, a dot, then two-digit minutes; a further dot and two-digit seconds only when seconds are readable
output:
7.59
